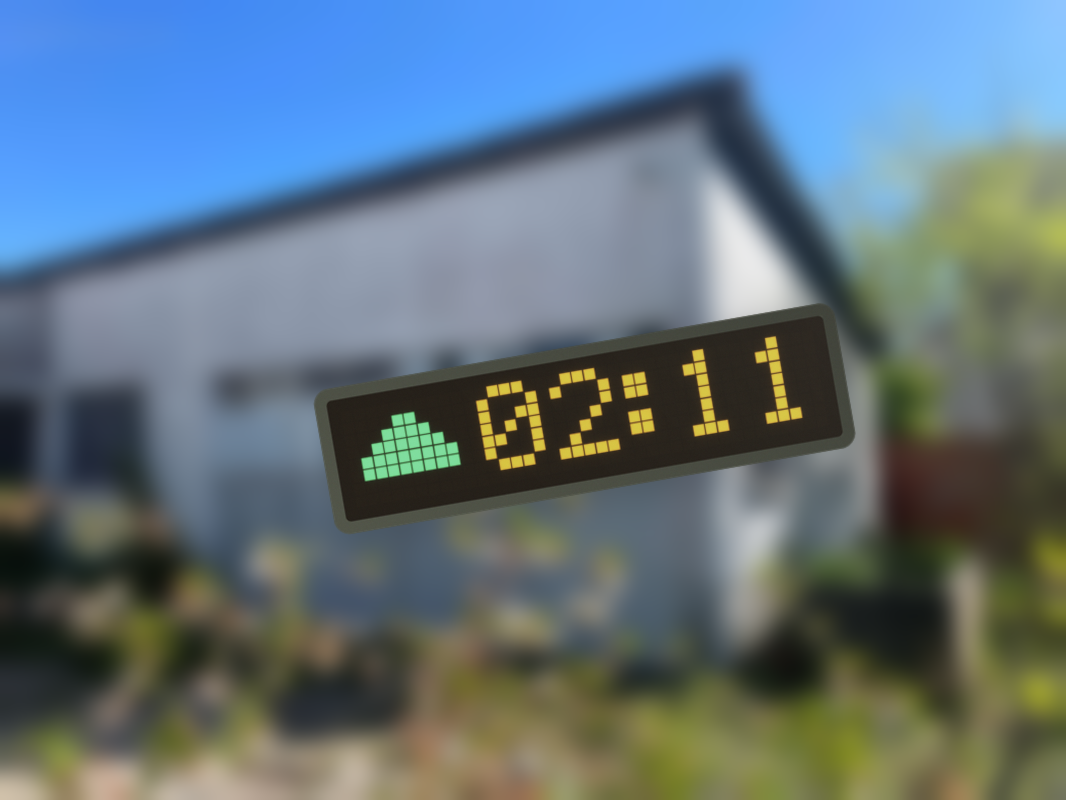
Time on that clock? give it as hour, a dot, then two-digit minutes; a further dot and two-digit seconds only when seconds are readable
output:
2.11
